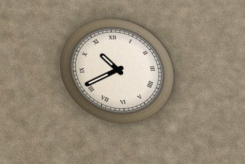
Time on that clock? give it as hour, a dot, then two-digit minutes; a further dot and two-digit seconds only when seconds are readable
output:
10.41
